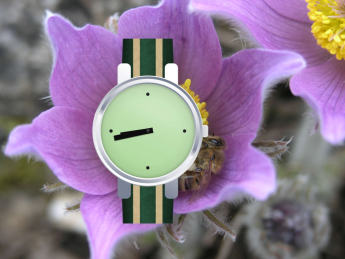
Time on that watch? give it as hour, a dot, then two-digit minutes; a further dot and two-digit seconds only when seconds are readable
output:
8.43
